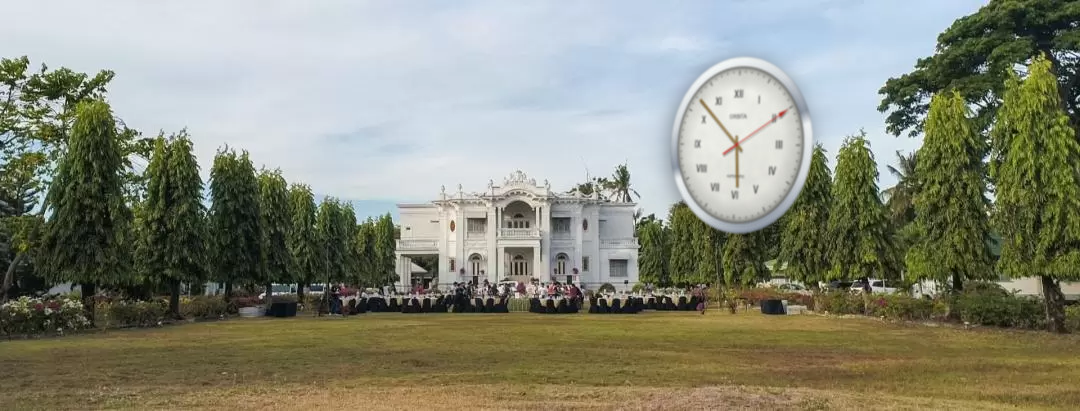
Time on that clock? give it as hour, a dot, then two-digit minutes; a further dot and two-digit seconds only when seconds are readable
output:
5.52.10
